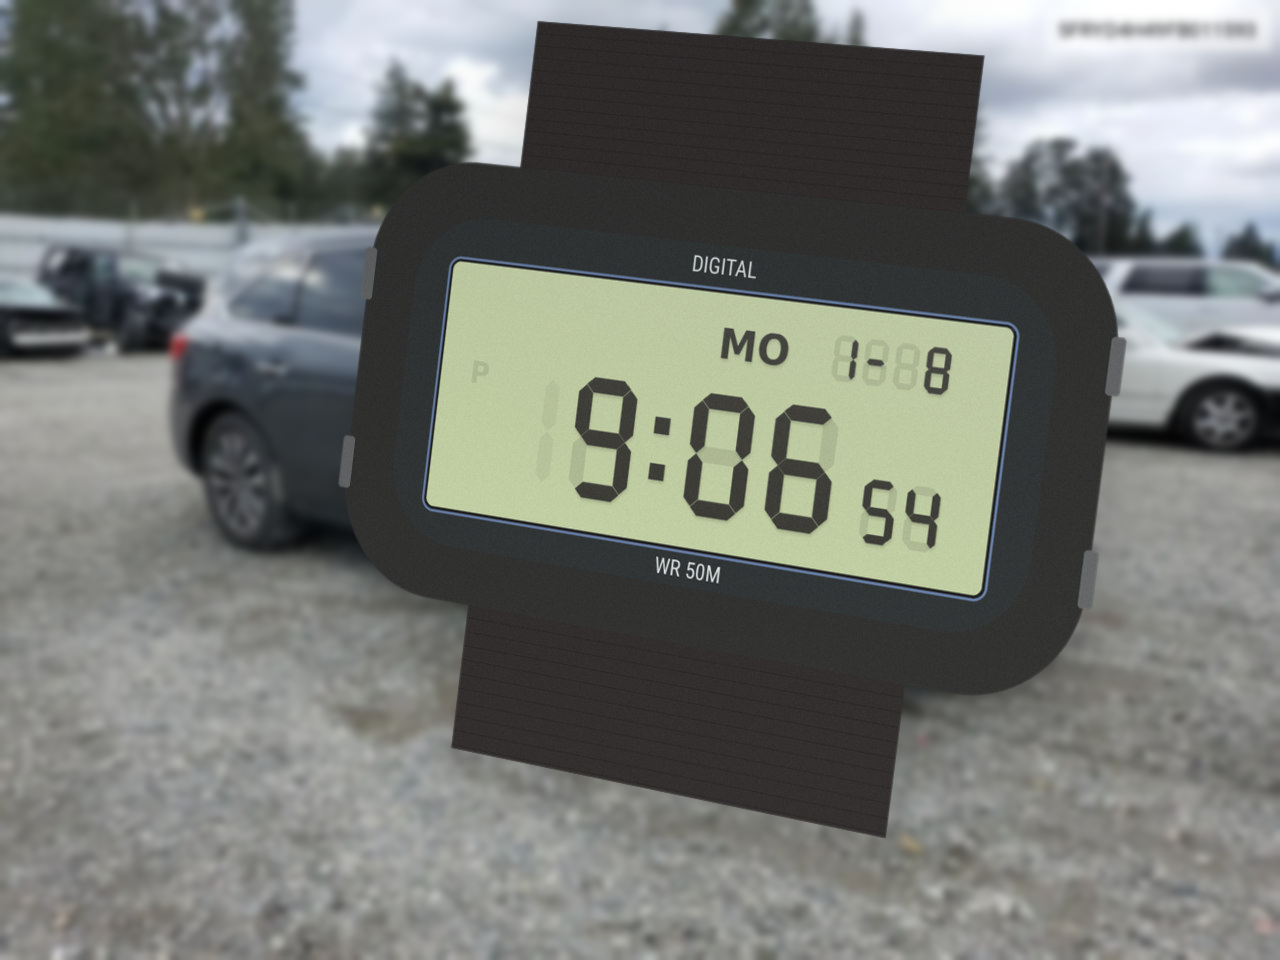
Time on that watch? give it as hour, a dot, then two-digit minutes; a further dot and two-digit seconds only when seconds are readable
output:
9.06.54
